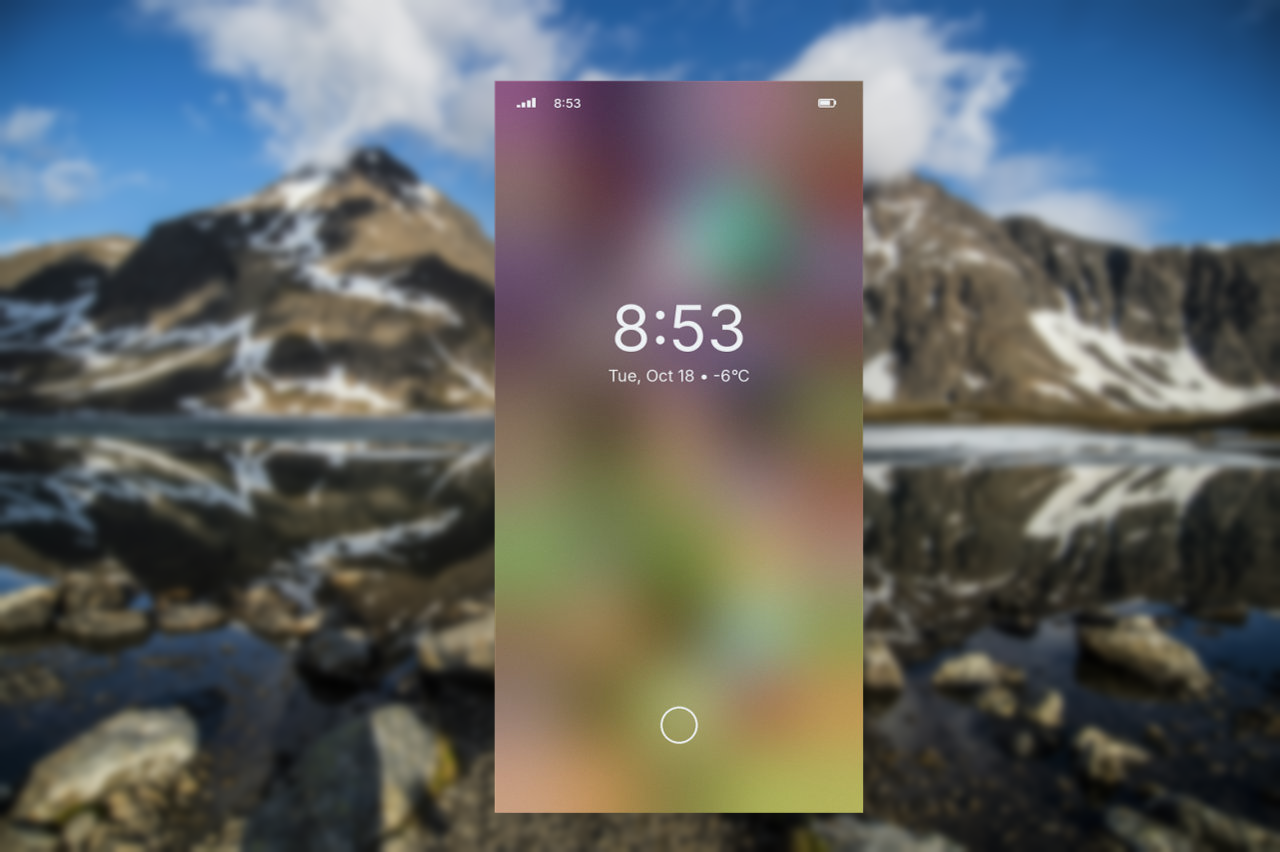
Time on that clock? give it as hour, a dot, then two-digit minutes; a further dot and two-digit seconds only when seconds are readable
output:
8.53
